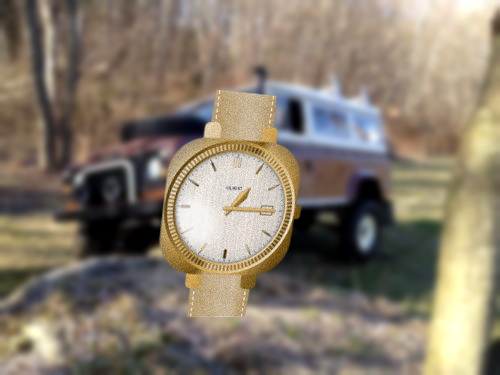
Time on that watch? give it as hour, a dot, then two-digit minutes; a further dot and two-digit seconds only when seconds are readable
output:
1.15
